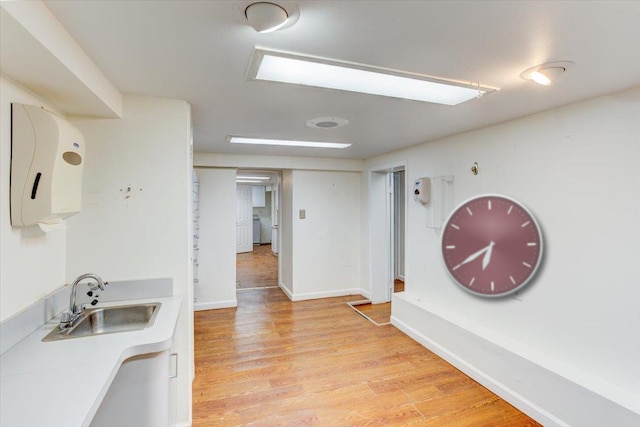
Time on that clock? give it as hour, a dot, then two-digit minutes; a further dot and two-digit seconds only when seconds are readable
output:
6.40
